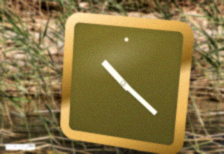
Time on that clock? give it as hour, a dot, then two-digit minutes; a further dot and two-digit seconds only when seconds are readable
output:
10.21
